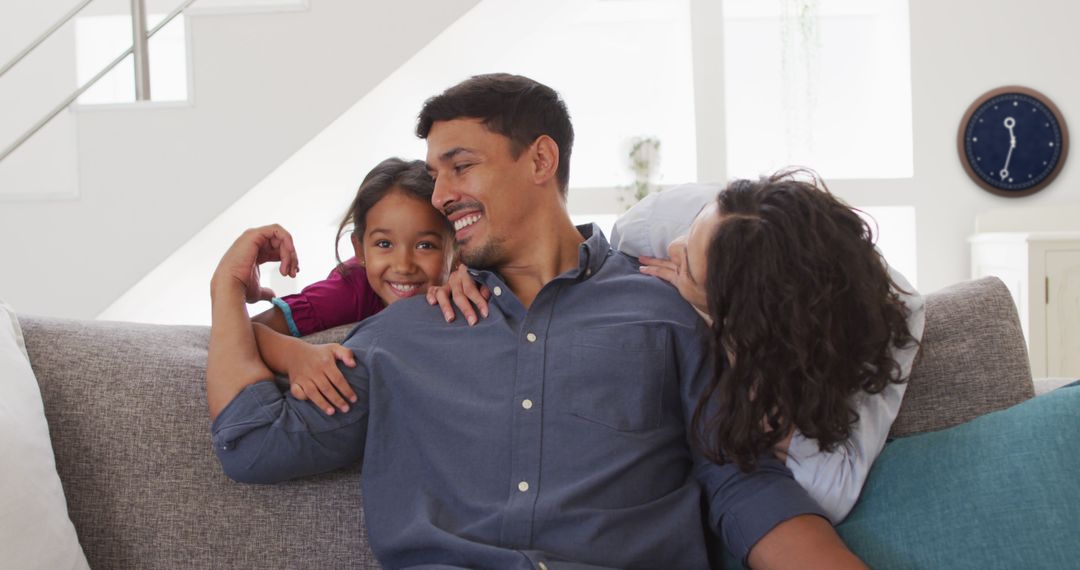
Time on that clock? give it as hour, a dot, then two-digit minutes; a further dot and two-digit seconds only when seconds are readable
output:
11.32
